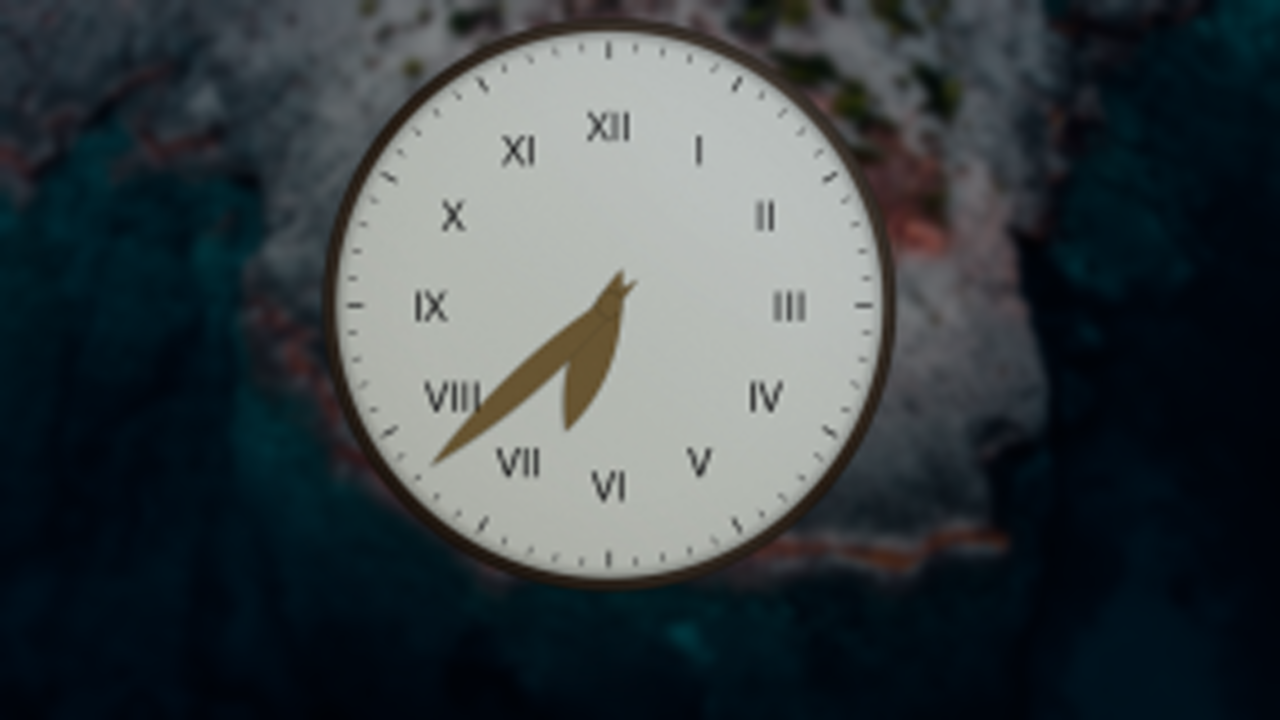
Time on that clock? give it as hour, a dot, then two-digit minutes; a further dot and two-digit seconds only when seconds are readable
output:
6.38
